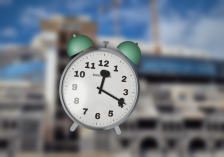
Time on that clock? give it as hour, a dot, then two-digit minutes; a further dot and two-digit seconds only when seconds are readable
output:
12.19
